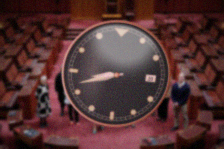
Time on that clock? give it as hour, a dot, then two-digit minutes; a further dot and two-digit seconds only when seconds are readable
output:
8.42
